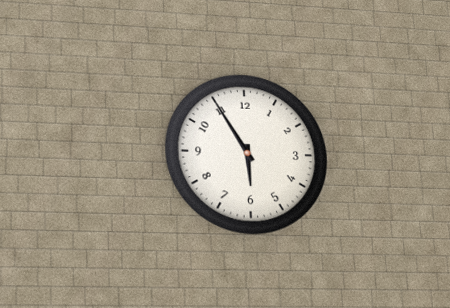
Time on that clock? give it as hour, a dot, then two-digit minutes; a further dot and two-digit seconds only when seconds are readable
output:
5.55
